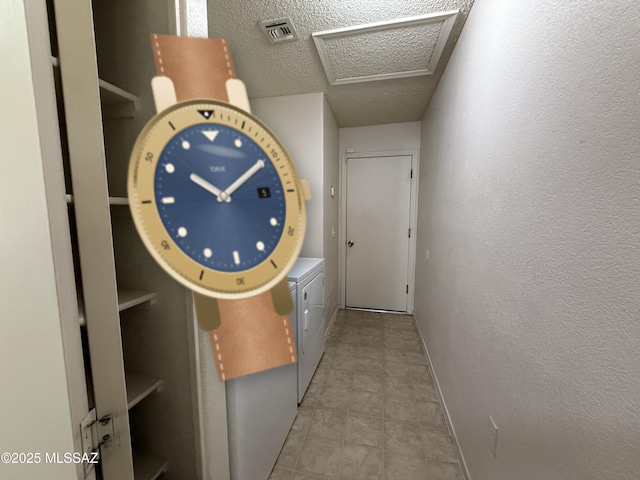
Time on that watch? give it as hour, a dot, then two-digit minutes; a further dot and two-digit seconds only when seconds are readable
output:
10.10
